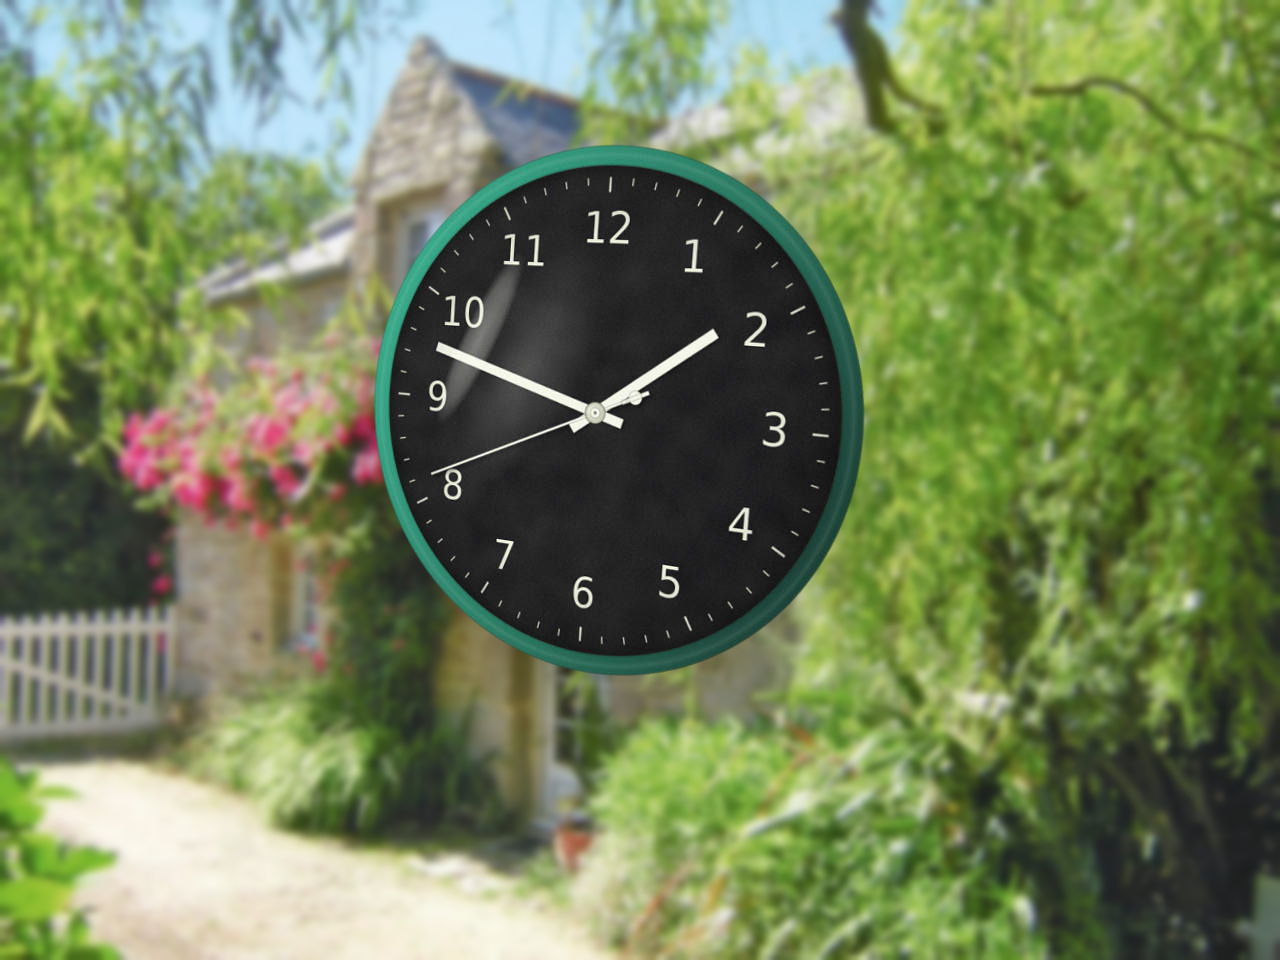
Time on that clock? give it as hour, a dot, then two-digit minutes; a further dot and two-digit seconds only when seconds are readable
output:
1.47.41
